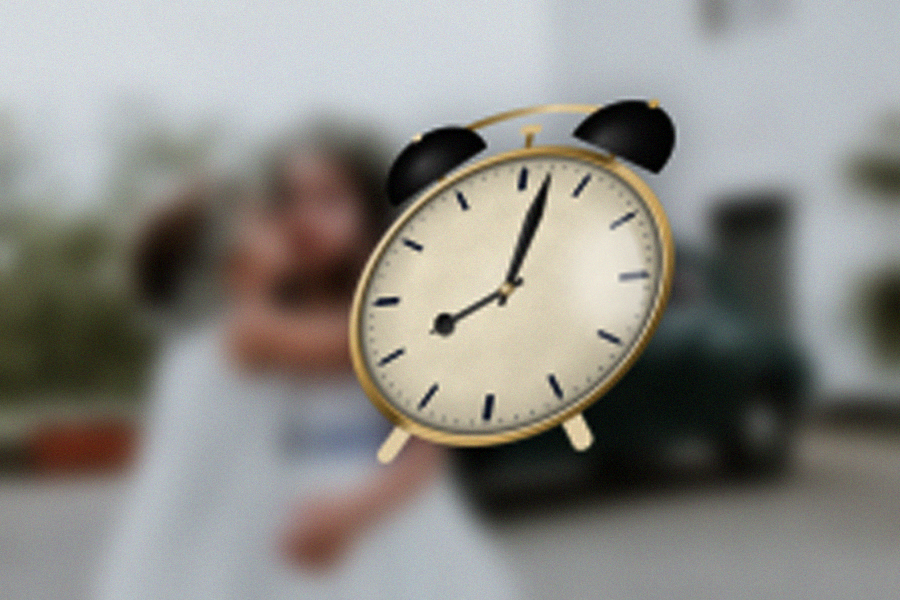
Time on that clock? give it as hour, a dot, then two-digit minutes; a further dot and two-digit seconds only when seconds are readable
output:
8.02
